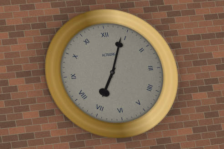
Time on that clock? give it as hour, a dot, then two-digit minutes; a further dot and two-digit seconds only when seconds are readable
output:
7.04
